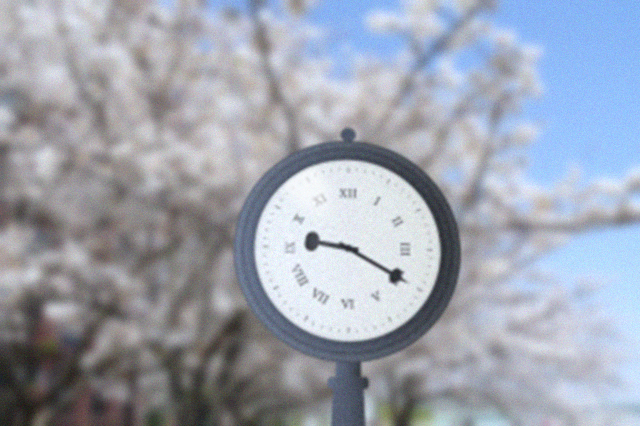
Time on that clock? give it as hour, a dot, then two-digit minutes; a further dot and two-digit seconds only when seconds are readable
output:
9.20
